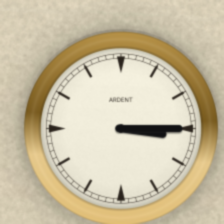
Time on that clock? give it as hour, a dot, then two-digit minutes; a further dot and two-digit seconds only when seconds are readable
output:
3.15
